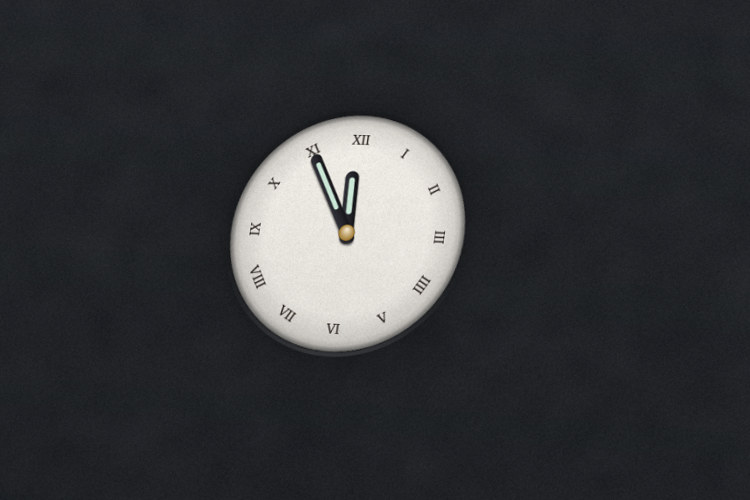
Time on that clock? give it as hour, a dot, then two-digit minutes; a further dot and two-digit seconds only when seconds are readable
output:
11.55
